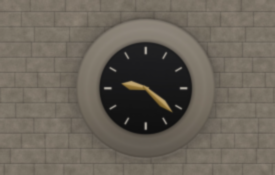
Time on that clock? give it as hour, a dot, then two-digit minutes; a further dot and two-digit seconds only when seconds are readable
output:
9.22
